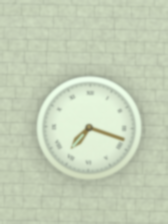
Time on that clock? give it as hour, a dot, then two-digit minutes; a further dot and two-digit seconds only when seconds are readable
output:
7.18
